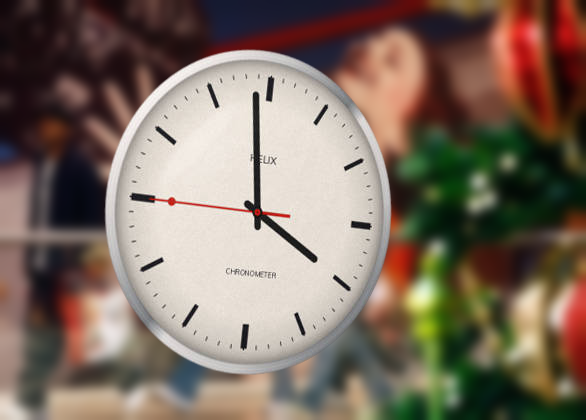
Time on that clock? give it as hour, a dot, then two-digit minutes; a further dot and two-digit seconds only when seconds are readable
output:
3.58.45
